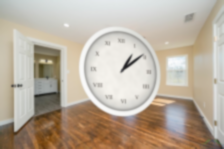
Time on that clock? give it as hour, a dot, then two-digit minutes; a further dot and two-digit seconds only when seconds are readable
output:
1.09
